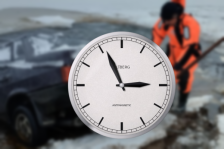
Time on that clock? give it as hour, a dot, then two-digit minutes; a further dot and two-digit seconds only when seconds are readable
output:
2.56
